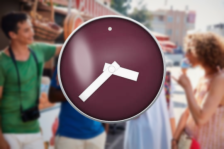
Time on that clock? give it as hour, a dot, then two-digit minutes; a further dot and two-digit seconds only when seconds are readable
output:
3.38
